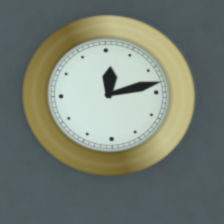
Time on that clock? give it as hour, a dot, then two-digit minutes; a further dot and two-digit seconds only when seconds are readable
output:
12.13
